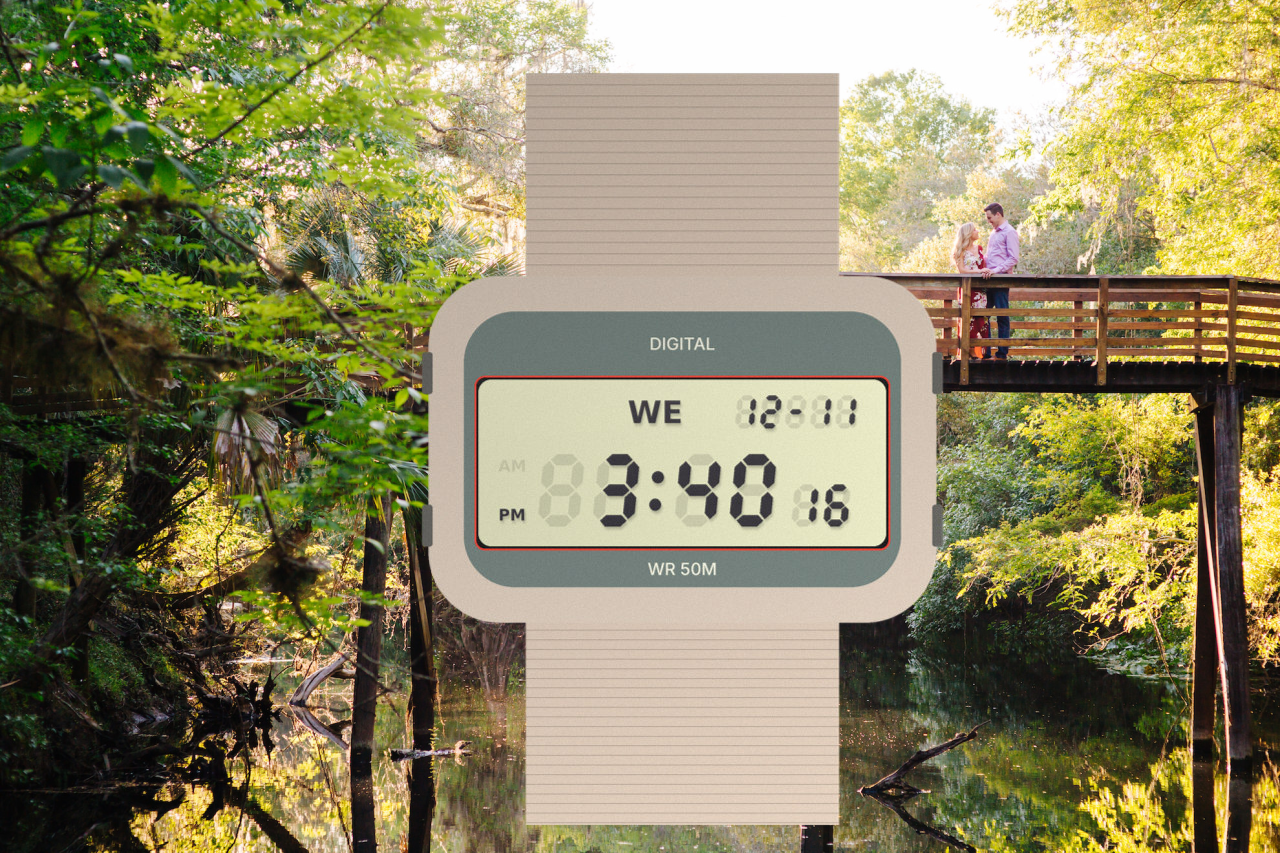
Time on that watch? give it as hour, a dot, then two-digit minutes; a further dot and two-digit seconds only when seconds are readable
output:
3.40.16
